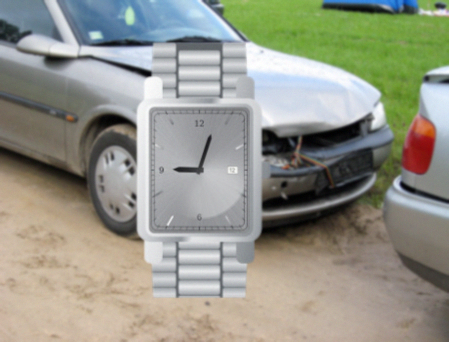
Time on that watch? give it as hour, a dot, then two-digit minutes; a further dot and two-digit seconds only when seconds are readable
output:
9.03
